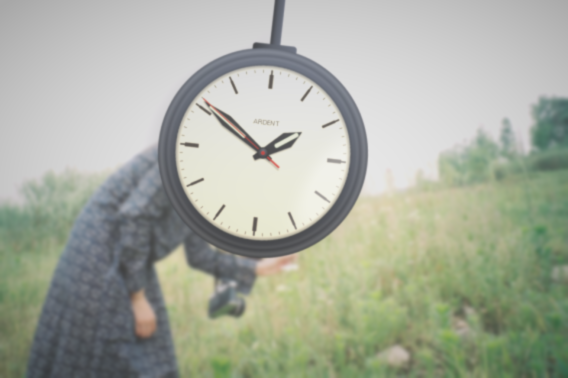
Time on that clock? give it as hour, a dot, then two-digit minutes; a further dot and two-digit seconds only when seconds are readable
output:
1.50.51
